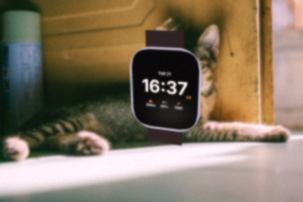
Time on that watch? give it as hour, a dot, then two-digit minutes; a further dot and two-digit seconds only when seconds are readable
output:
16.37
